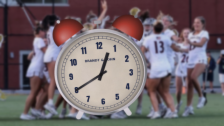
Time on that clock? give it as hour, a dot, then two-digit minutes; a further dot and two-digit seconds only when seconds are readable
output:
12.40
